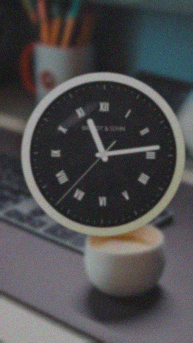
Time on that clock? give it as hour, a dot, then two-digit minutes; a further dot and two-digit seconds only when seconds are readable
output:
11.13.37
